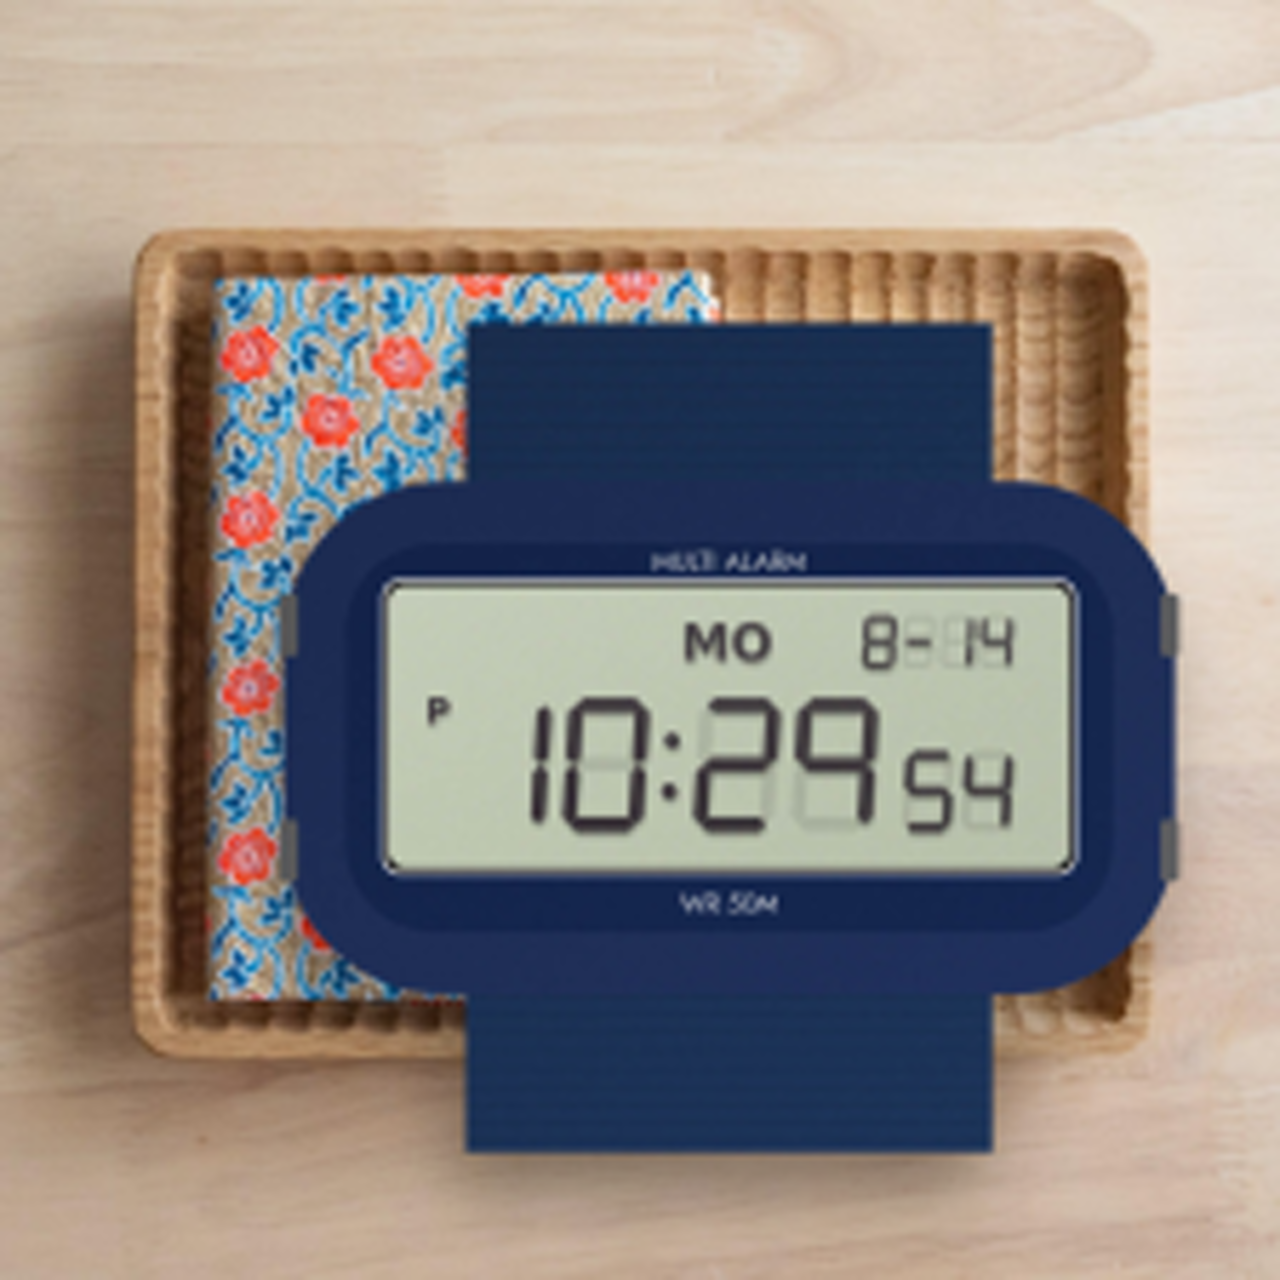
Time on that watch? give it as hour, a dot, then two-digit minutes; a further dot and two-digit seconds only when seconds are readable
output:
10.29.54
